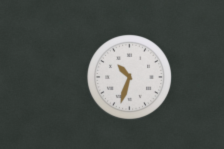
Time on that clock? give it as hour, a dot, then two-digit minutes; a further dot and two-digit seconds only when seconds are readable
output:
10.33
